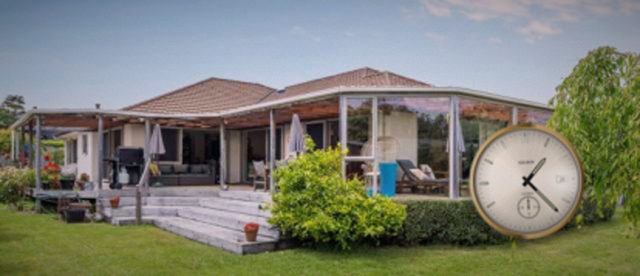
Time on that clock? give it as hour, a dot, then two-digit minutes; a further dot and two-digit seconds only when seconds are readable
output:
1.23
